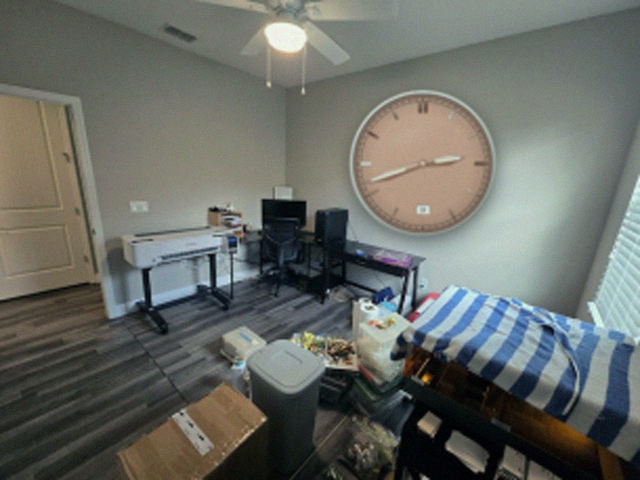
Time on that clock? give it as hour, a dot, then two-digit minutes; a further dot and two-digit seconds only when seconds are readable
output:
2.42
